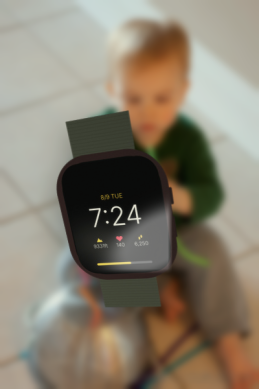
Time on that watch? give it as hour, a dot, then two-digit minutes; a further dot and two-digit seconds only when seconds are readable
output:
7.24
